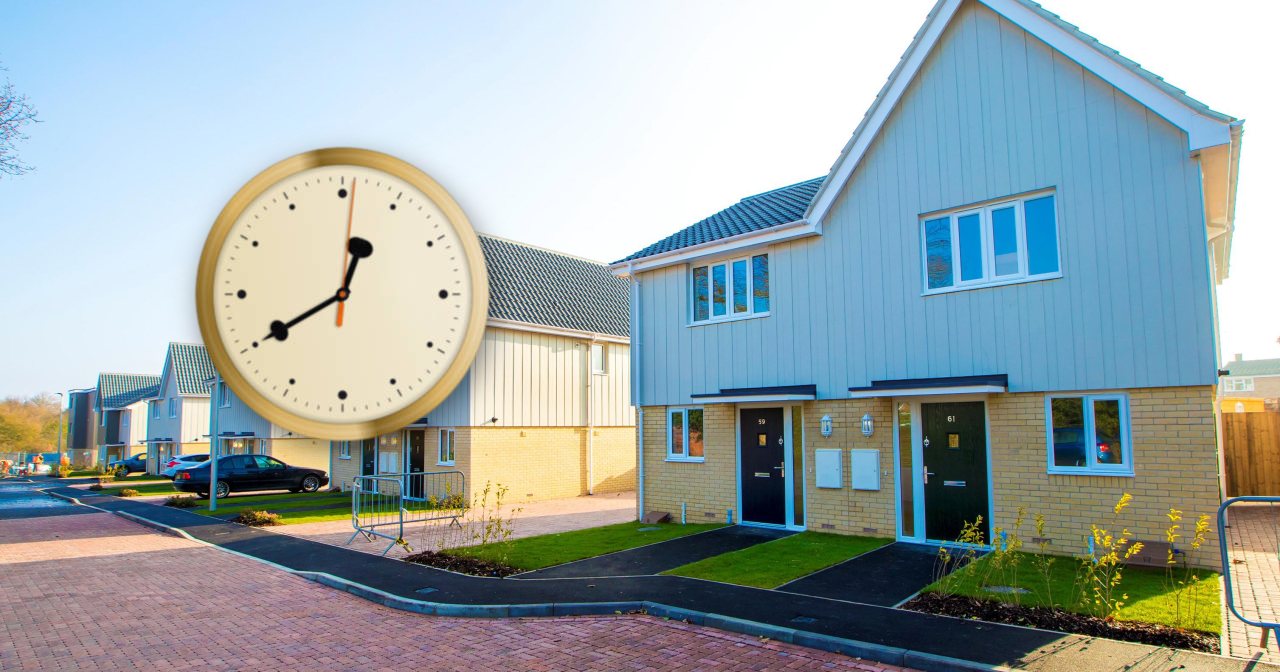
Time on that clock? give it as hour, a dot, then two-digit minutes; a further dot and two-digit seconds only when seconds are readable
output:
12.40.01
